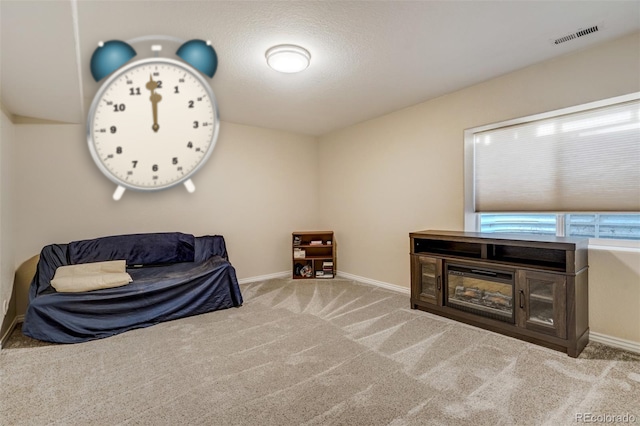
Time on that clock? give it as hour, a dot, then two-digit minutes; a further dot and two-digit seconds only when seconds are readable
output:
11.59
